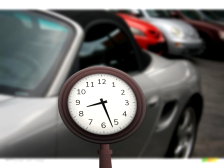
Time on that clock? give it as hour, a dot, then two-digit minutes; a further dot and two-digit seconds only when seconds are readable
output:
8.27
